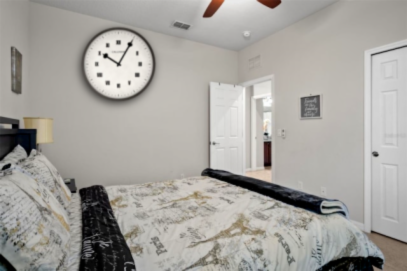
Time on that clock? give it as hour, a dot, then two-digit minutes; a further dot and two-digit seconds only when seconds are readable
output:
10.05
